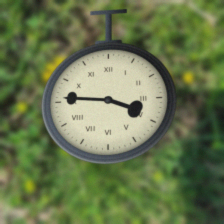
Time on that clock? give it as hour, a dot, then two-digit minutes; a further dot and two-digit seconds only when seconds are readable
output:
3.46
